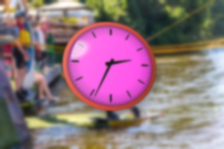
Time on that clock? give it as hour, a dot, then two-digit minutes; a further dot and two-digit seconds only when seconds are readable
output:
2.34
